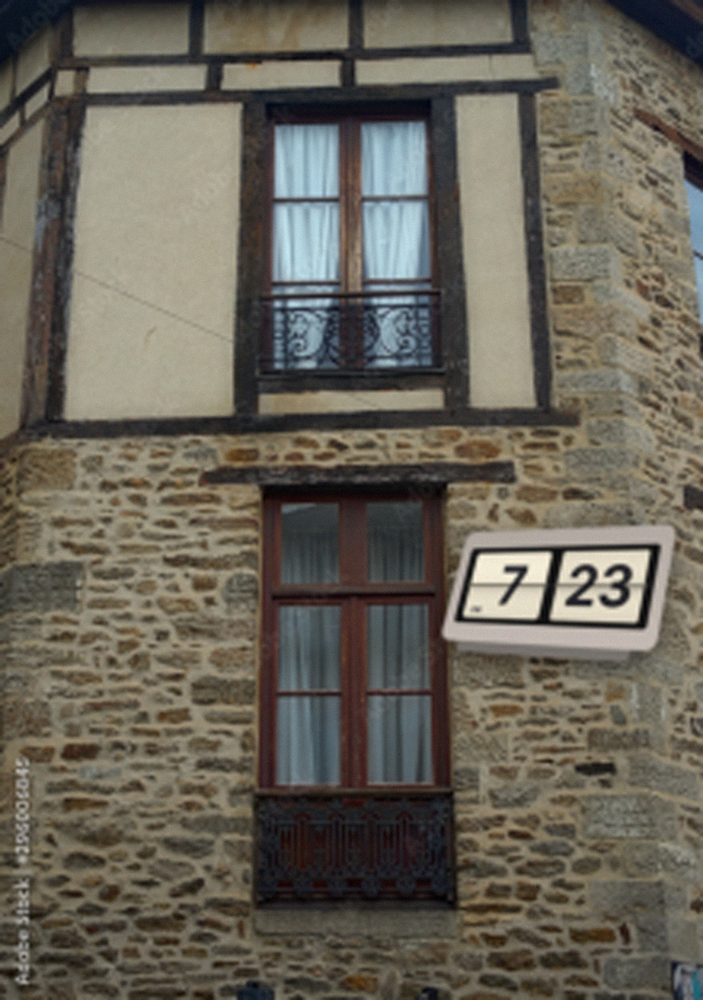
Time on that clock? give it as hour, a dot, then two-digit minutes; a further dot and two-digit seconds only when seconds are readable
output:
7.23
